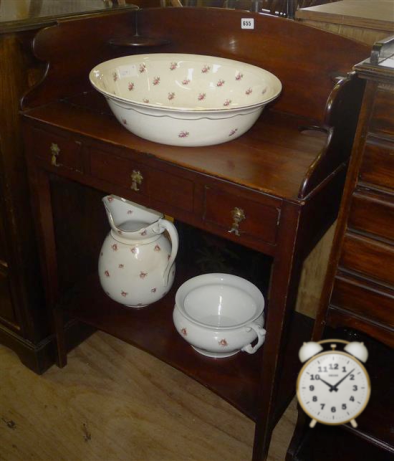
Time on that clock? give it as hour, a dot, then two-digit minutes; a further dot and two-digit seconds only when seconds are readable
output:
10.08
